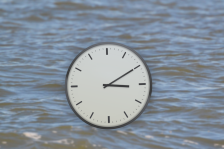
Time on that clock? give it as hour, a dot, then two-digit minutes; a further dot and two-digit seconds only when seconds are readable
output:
3.10
